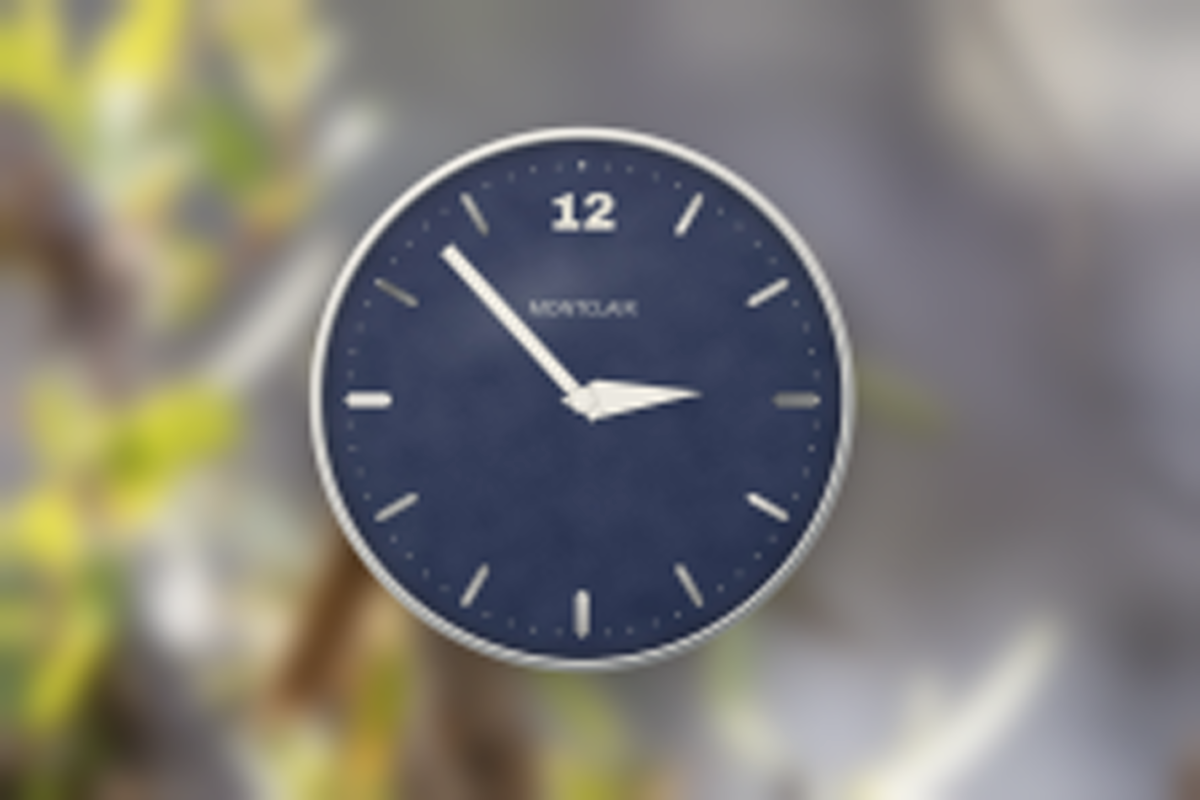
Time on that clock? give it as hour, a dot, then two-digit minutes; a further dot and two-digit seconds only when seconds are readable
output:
2.53
